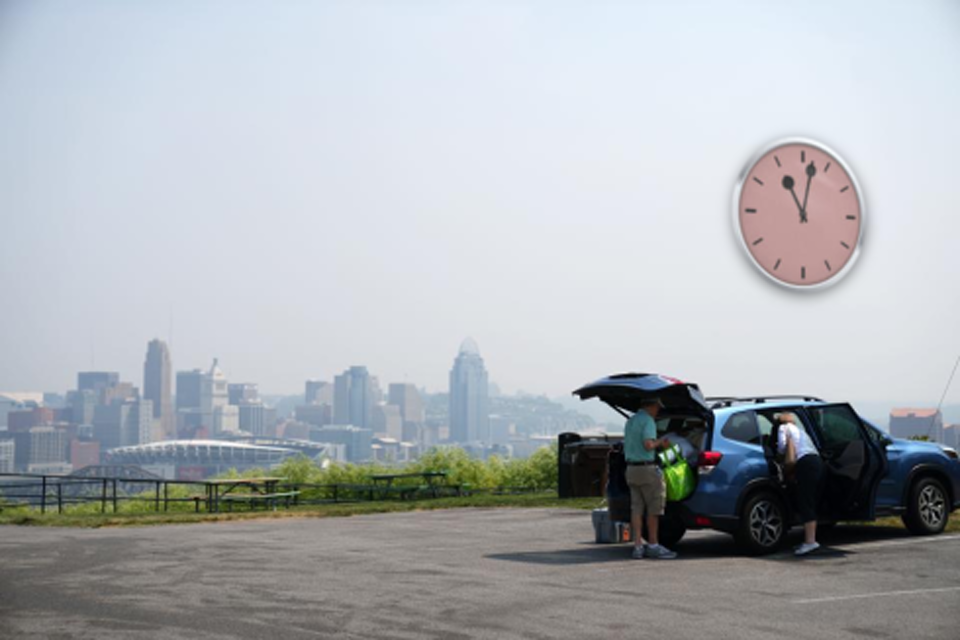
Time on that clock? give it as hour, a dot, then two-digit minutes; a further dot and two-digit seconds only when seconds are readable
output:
11.02
